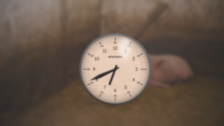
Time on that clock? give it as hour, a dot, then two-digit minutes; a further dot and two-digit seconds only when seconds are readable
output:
6.41
